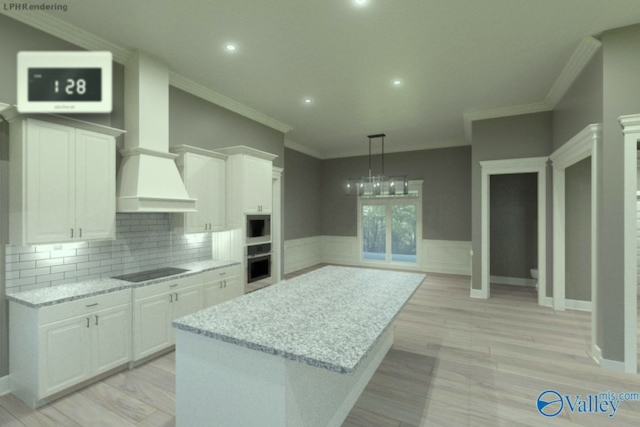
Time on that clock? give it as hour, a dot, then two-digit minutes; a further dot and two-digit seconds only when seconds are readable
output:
1.28
